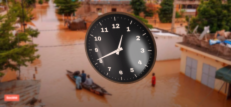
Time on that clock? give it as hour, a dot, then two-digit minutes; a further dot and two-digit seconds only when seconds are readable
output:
12.41
